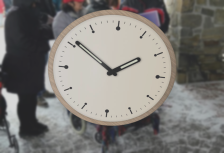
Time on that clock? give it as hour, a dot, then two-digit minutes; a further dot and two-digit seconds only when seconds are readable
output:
1.51
